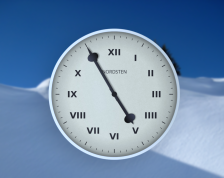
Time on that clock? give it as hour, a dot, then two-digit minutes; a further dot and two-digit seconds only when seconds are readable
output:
4.55
